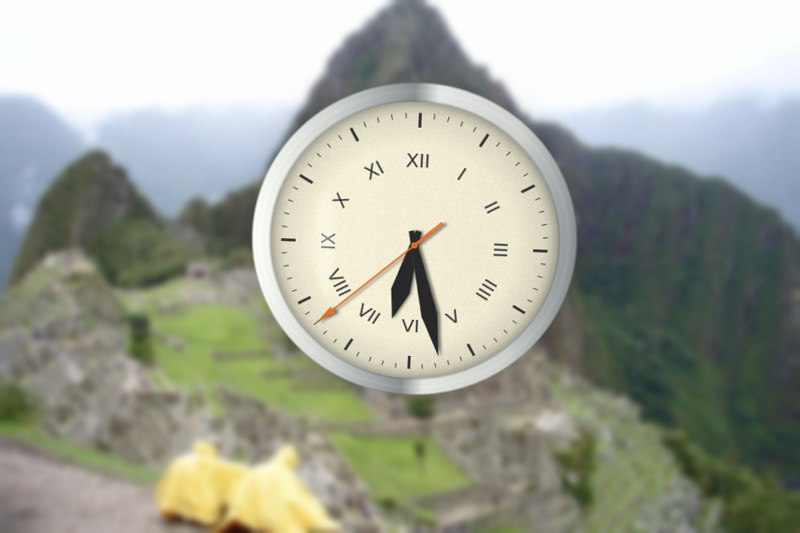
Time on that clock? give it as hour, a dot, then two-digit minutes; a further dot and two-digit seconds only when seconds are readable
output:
6.27.38
